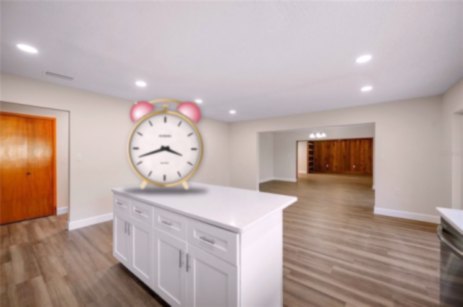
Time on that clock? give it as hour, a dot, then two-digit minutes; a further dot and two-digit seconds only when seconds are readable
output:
3.42
